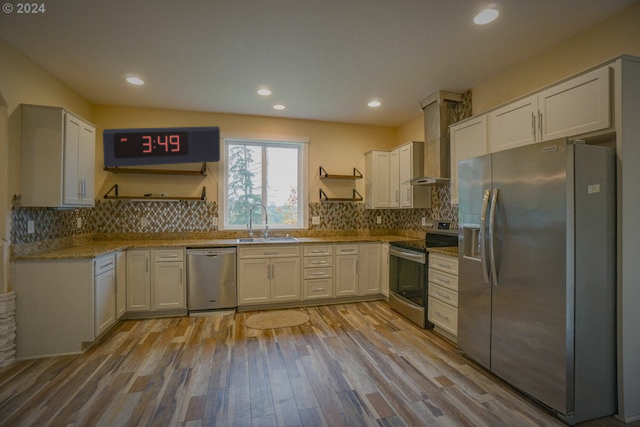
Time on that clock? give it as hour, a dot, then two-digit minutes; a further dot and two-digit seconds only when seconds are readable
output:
3.49
